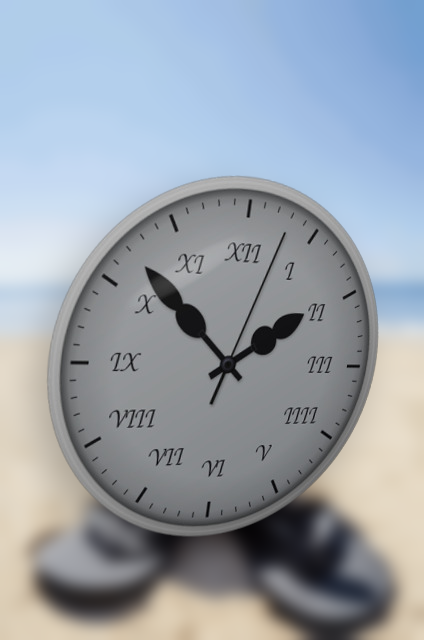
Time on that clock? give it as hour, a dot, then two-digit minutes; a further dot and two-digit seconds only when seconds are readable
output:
1.52.03
